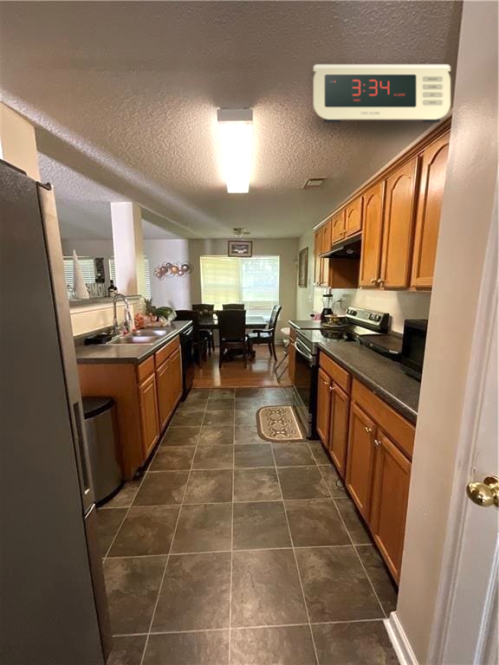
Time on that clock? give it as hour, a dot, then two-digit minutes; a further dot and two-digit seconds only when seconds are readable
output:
3.34
